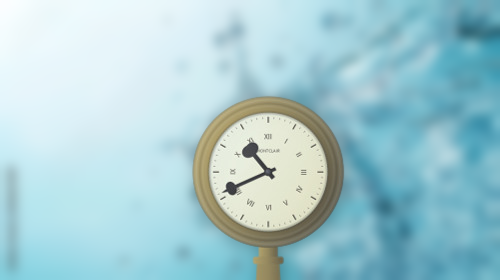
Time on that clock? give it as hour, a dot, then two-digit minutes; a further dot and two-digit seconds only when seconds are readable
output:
10.41
